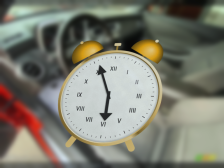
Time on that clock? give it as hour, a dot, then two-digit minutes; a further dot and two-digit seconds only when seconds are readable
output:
5.56
